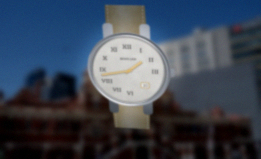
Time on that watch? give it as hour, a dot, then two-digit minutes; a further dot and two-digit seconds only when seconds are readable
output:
1.43
